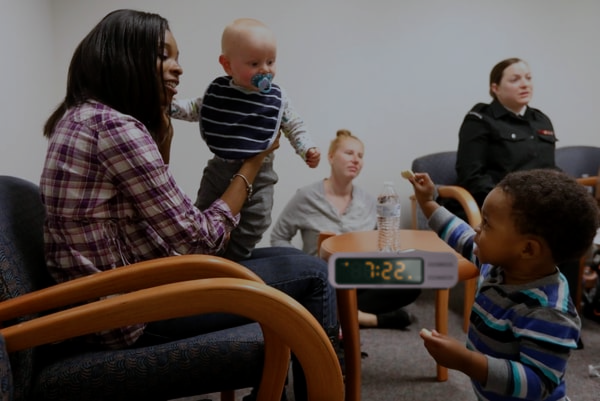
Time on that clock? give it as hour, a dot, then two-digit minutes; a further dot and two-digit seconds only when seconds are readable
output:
7.22
